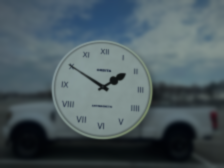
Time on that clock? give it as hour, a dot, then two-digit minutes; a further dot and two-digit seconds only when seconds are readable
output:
1.50
